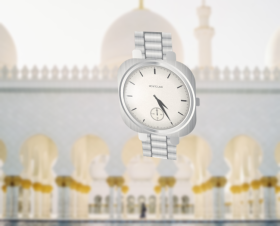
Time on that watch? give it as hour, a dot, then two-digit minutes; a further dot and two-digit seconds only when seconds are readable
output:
4.25
